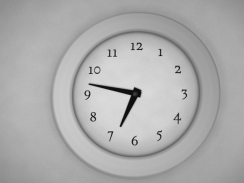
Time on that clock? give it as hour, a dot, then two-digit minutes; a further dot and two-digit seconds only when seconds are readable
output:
6.47
